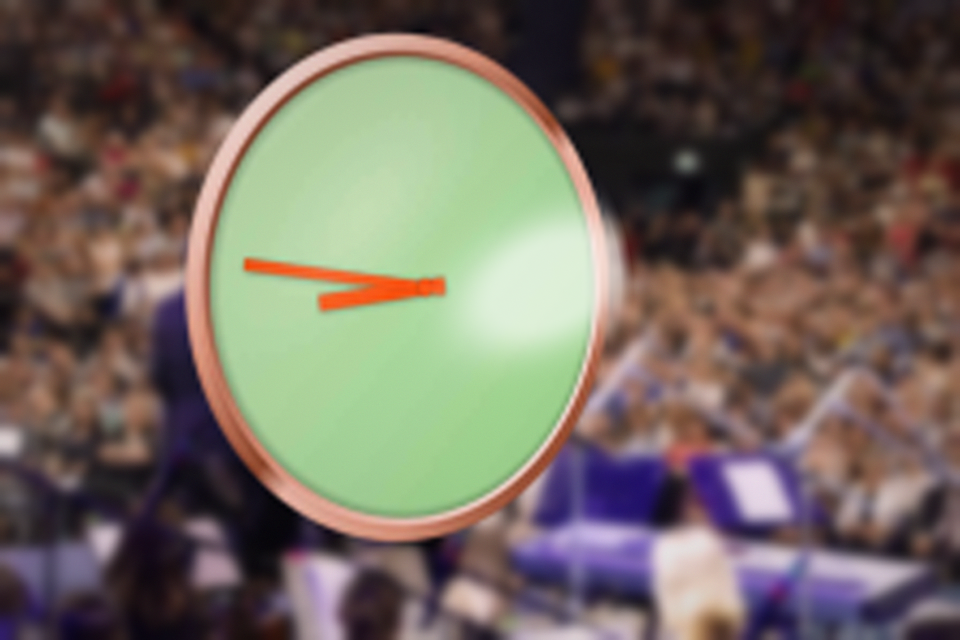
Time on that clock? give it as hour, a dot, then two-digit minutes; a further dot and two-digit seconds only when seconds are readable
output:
8.46
